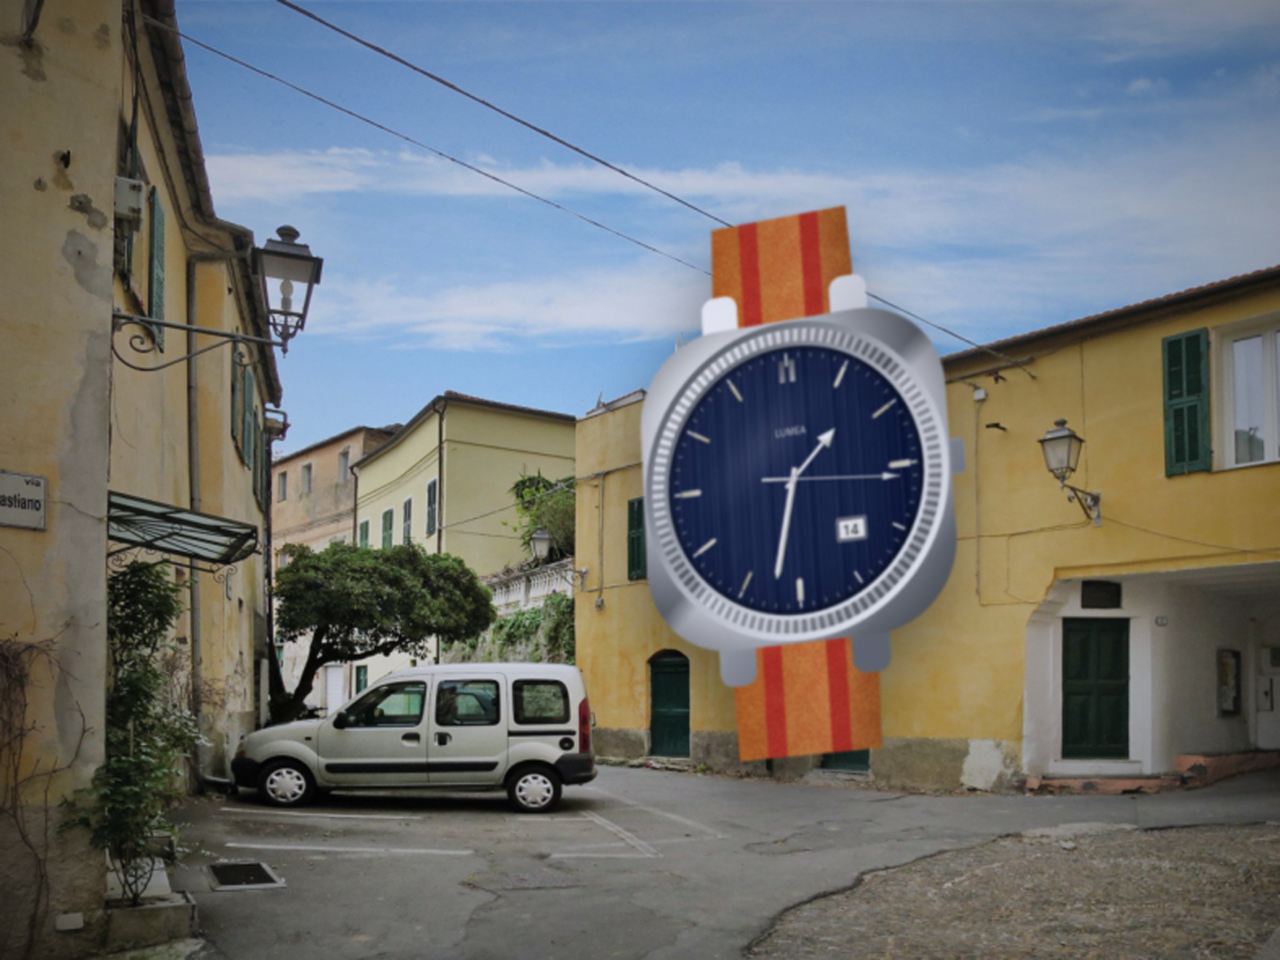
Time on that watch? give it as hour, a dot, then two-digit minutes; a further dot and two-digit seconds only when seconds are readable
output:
1.32.16
